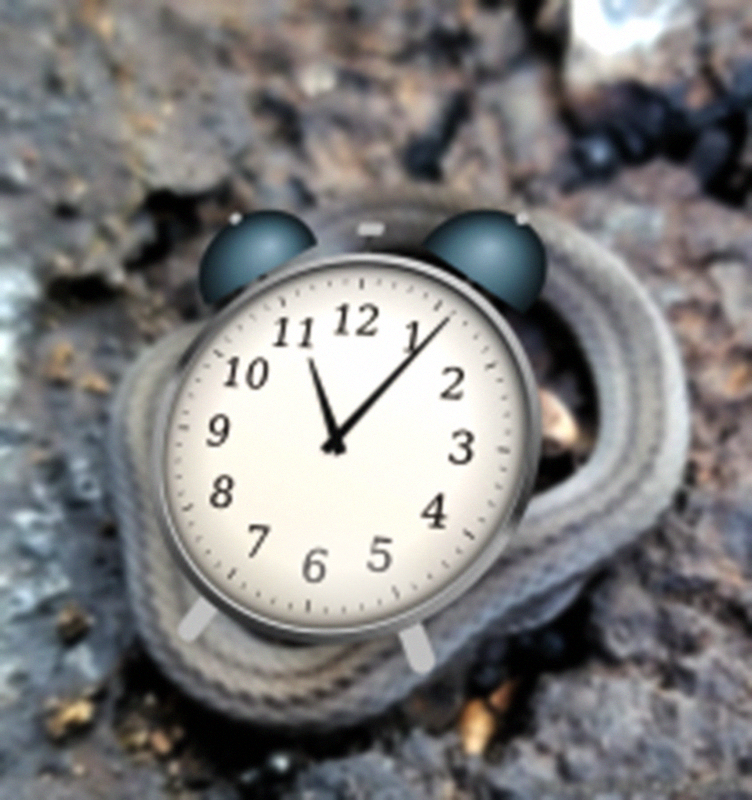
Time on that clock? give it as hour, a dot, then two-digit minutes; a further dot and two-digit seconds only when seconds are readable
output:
11.06
